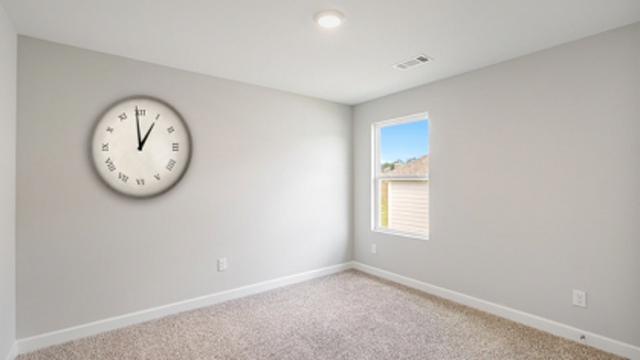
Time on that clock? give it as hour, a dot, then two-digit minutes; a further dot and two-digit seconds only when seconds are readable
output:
12.59
